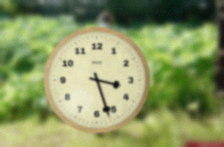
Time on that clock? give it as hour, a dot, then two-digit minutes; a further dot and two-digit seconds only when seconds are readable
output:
3.27
